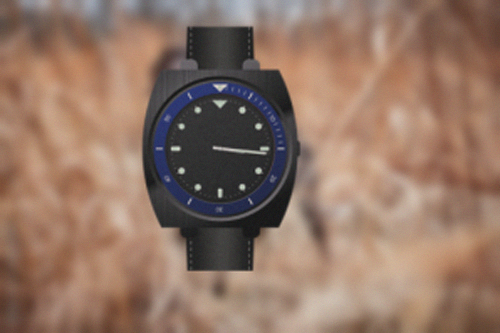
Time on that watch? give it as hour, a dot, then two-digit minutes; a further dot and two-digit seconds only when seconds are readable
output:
3.16
